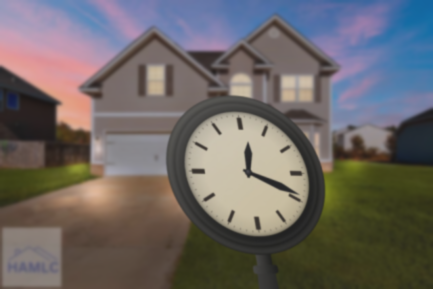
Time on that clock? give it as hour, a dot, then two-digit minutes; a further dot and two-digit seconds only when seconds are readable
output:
12.19
